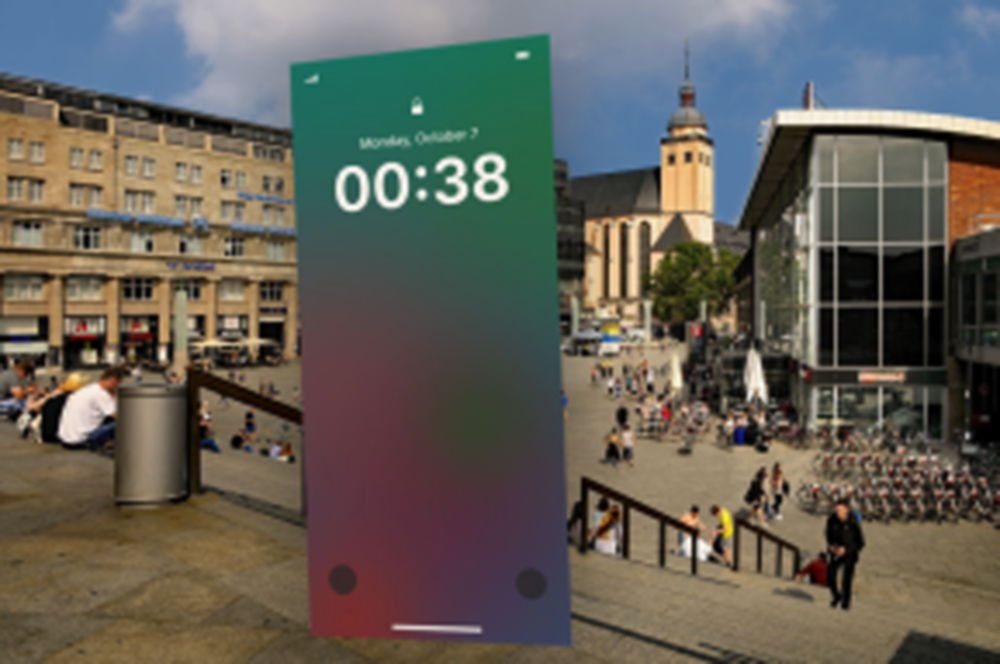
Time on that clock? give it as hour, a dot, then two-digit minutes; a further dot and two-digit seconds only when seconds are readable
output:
0.38
